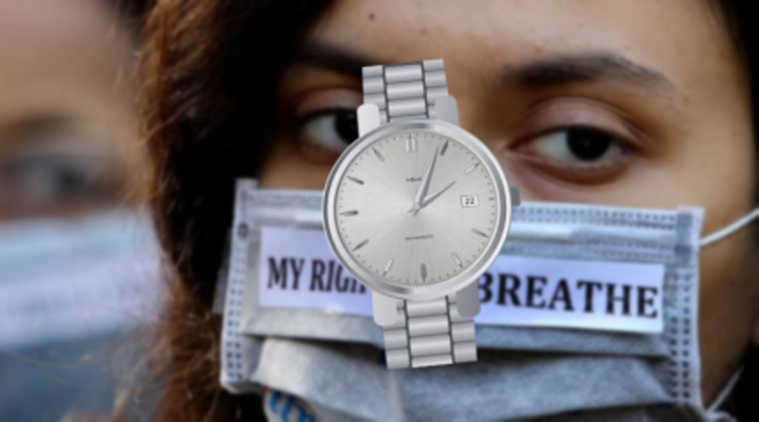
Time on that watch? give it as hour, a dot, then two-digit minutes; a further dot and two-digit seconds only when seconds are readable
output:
2.04
